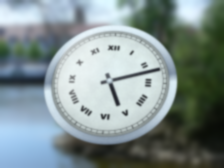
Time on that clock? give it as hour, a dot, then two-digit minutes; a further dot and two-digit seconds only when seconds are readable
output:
5.12
